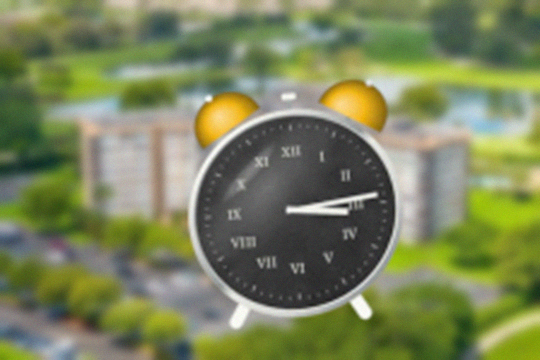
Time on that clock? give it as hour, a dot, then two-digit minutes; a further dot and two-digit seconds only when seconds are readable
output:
3.14
